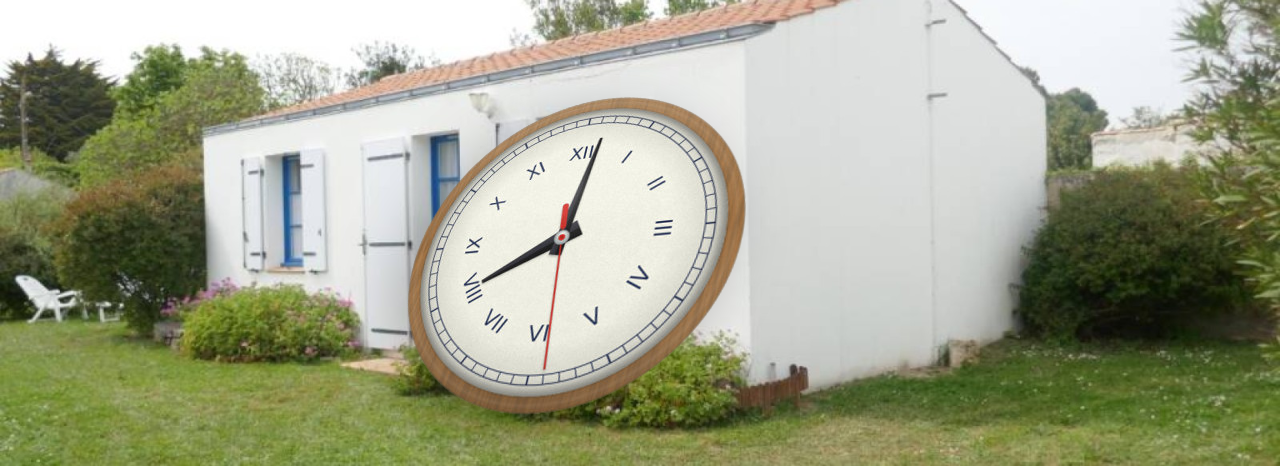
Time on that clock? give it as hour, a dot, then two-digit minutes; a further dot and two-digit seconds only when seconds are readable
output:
8.01.29
